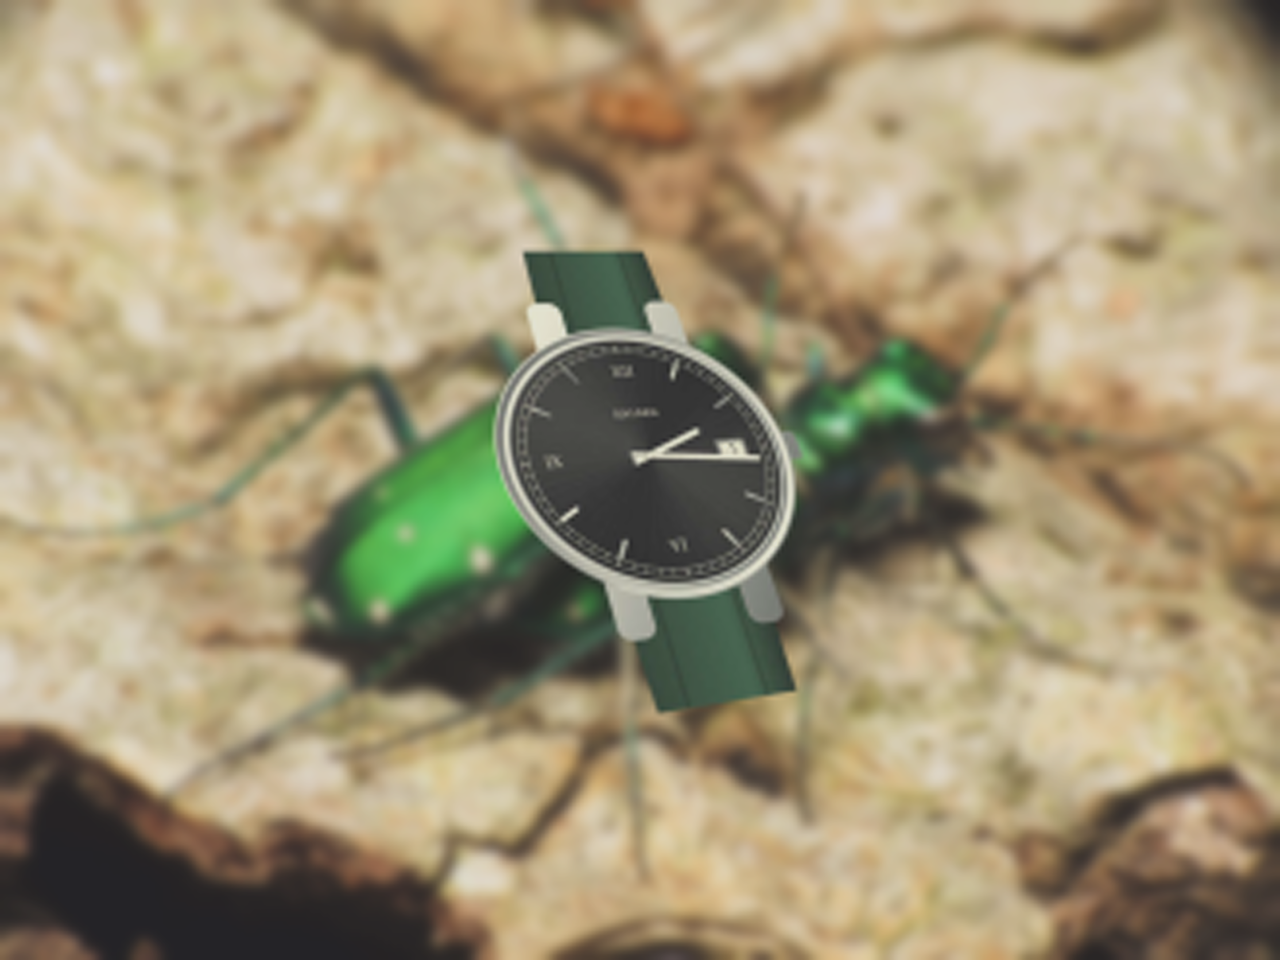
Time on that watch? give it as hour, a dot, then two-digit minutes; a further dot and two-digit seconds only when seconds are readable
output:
2.16
